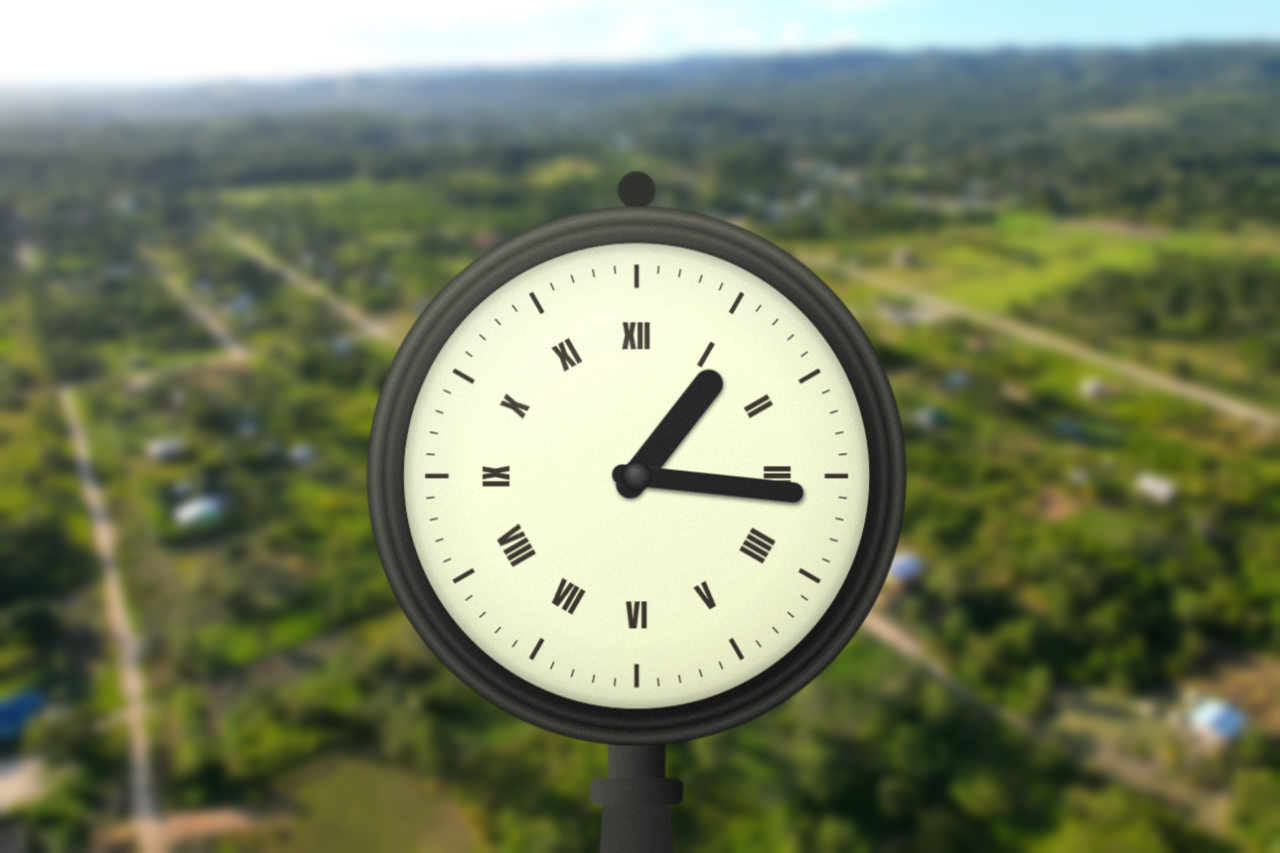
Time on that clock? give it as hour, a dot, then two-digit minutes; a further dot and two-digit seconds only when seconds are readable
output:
1.16
